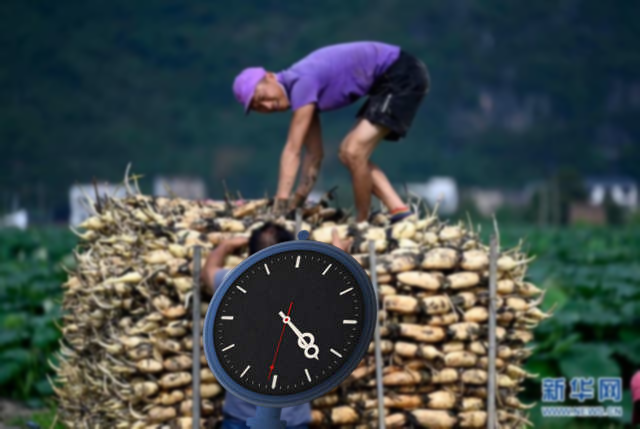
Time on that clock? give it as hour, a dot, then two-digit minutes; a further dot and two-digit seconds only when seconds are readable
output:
4.22.31
